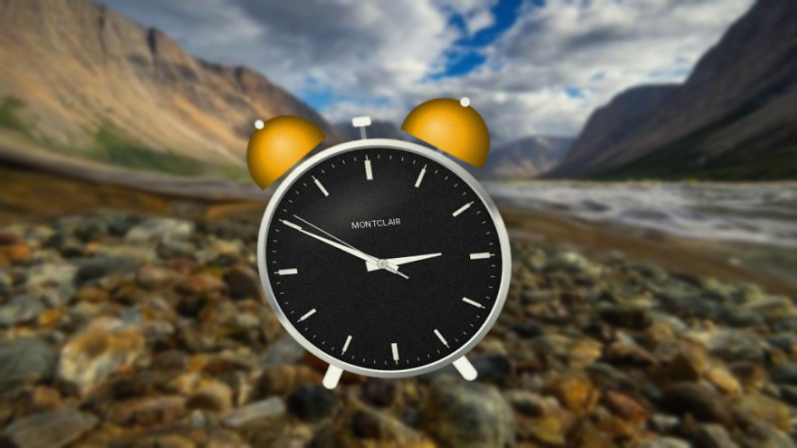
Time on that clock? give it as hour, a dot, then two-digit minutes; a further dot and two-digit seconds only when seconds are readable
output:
2.49.51
